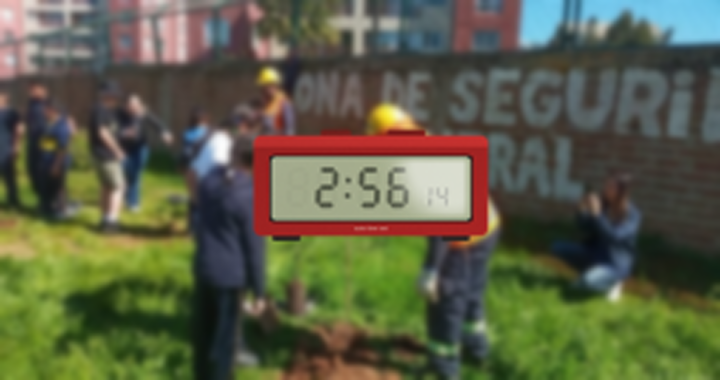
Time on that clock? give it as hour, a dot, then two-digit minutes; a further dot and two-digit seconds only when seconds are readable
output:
2.56.14
